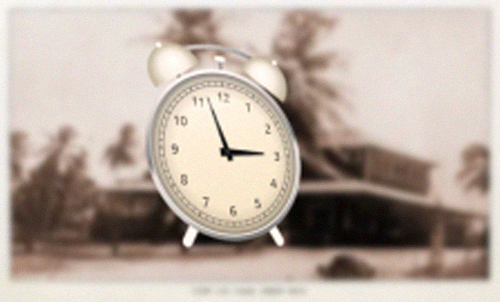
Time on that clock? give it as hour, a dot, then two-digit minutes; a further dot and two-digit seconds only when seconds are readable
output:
2.57
